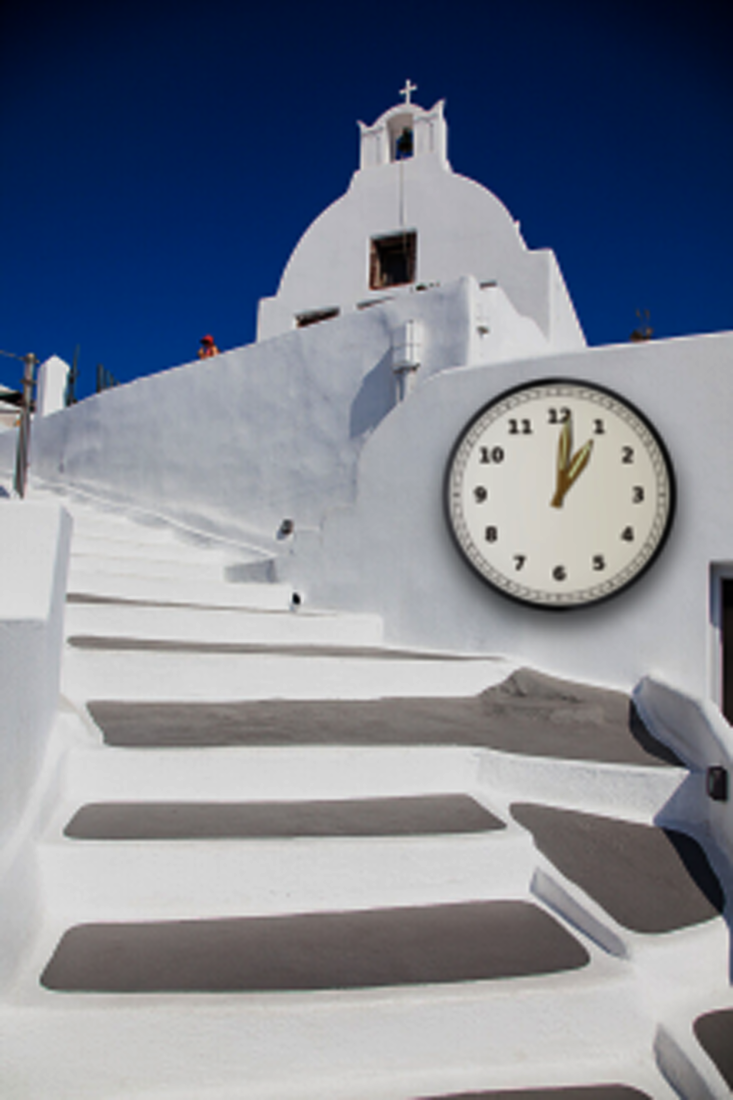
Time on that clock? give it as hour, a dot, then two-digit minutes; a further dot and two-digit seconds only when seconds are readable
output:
1.01
